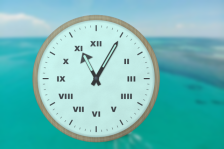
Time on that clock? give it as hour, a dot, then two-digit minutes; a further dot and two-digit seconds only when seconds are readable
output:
11.05
